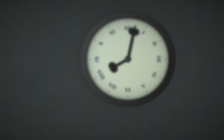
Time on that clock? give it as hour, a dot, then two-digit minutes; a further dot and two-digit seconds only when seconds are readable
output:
8.02
